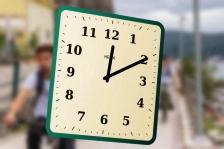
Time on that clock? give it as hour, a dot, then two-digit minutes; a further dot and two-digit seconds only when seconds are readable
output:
12.10
